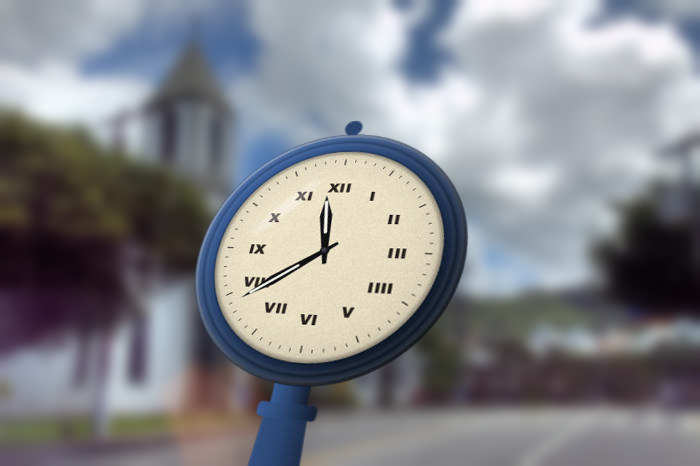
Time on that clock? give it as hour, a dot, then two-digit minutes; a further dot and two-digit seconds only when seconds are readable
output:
11.39
